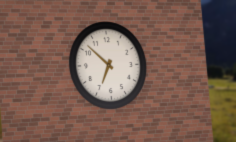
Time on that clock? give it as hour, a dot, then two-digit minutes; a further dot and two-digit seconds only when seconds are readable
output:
6.52
